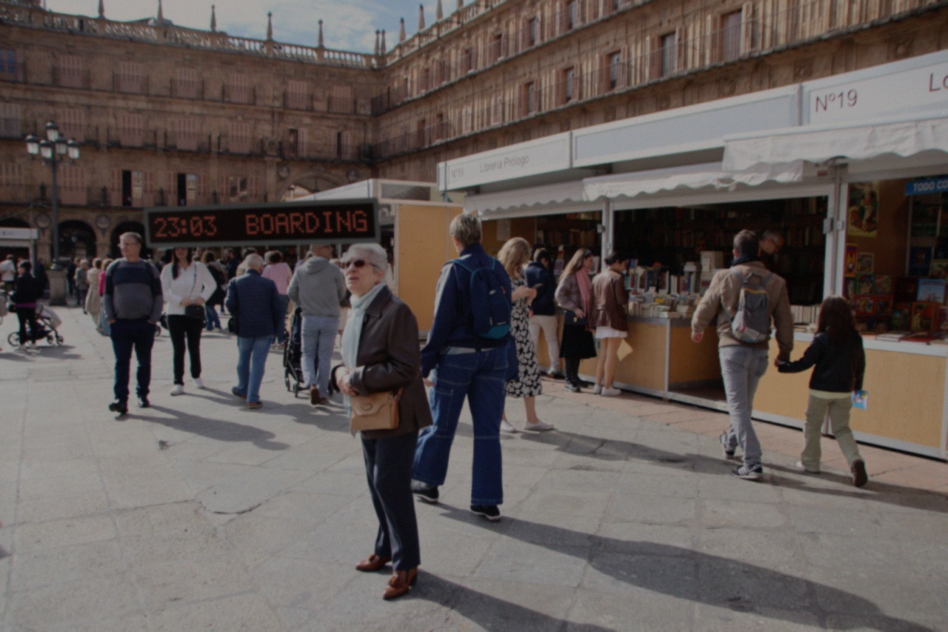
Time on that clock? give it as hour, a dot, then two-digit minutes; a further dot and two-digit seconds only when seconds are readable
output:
23.03
